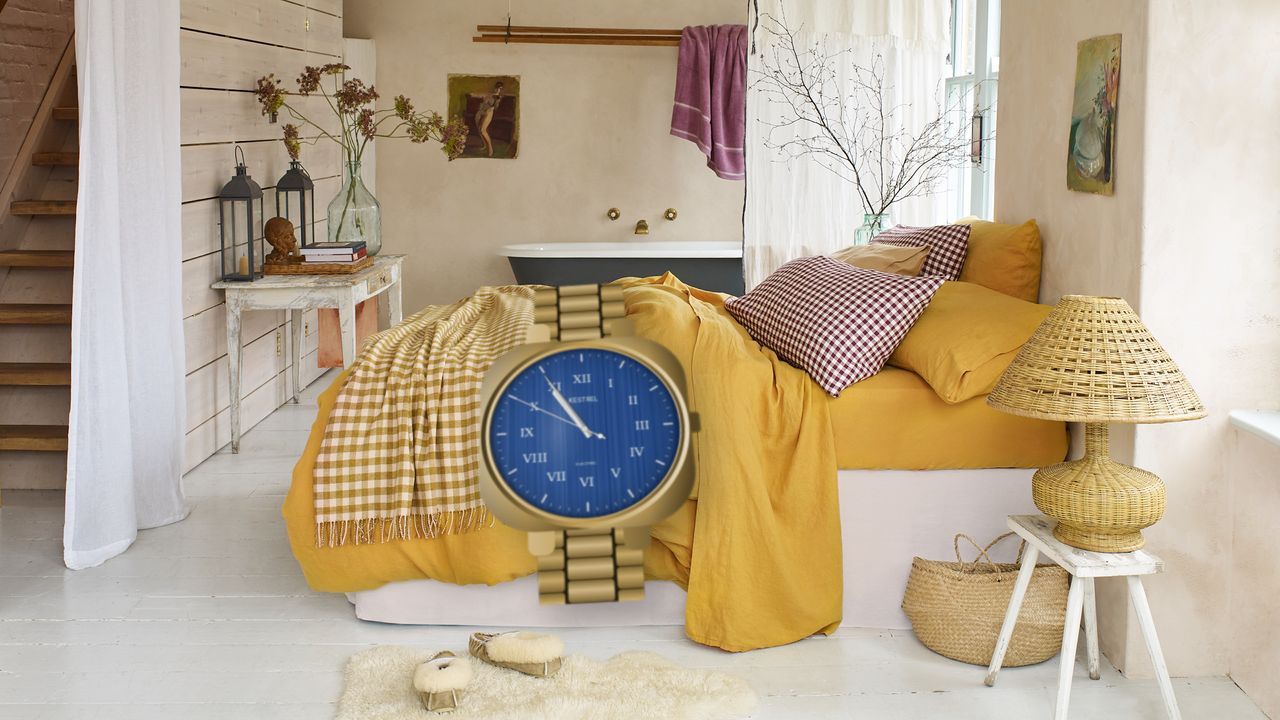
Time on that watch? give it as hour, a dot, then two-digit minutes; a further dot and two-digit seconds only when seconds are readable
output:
10.54.50
